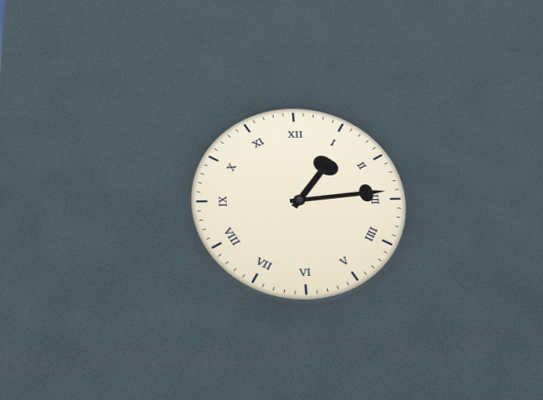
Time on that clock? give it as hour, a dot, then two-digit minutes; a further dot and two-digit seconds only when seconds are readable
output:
1.14
